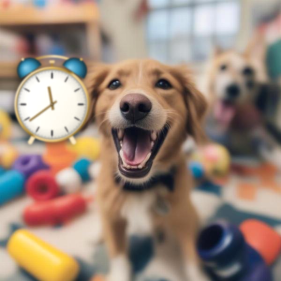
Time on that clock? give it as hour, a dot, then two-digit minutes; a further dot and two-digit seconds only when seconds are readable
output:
11.39
